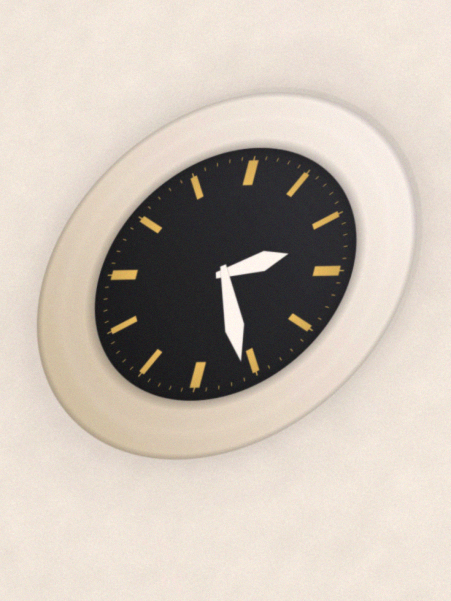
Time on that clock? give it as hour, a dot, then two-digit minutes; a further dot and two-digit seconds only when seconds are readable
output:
2.26
